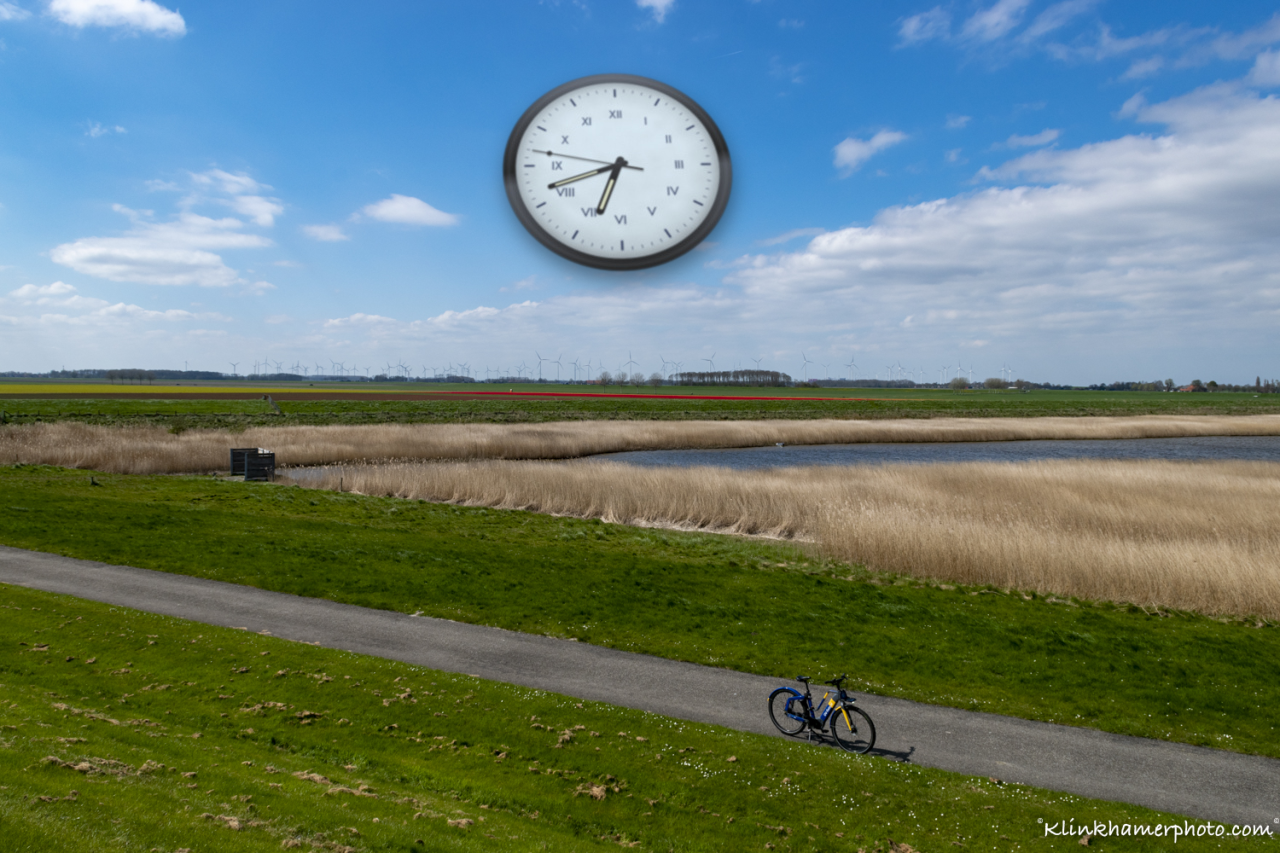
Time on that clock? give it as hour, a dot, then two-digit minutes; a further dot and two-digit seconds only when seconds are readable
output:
6.41.47
